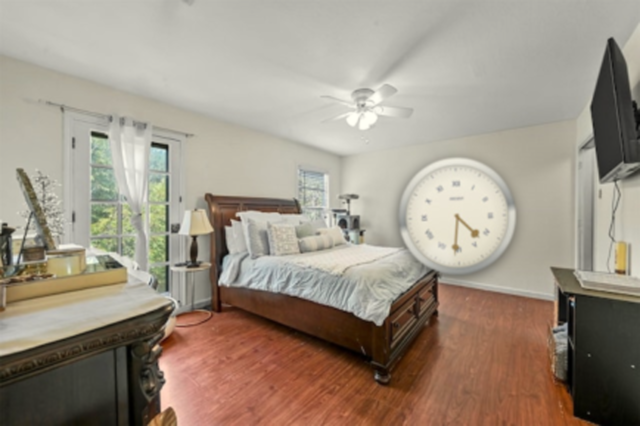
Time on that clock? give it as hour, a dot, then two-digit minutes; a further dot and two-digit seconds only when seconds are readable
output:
4.31
